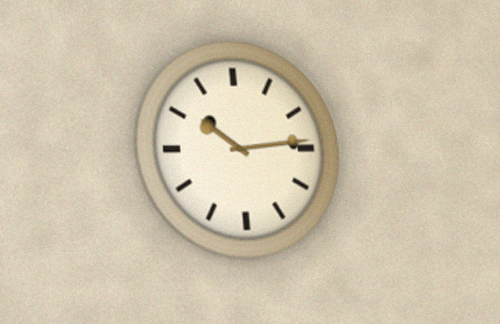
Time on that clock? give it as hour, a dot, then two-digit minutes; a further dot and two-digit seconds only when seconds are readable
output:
10.14
